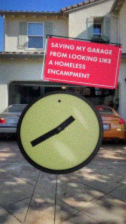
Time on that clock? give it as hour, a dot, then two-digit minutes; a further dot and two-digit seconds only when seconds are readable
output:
1.40
